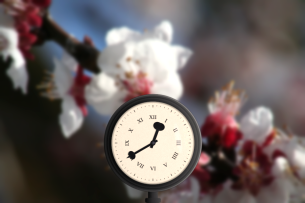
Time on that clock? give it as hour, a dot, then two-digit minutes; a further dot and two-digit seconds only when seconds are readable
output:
12.40
